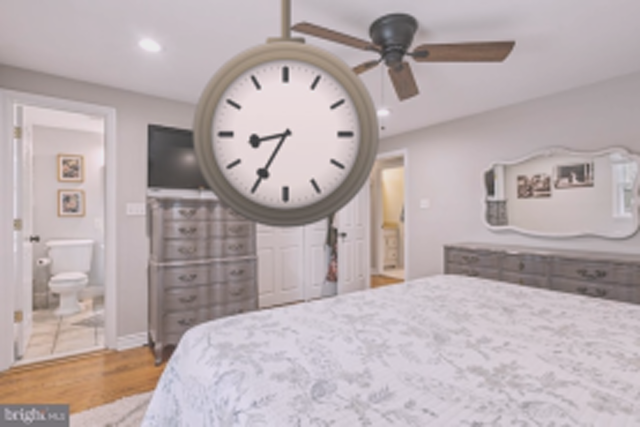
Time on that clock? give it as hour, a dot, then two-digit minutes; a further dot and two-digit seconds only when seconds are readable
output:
8.35
